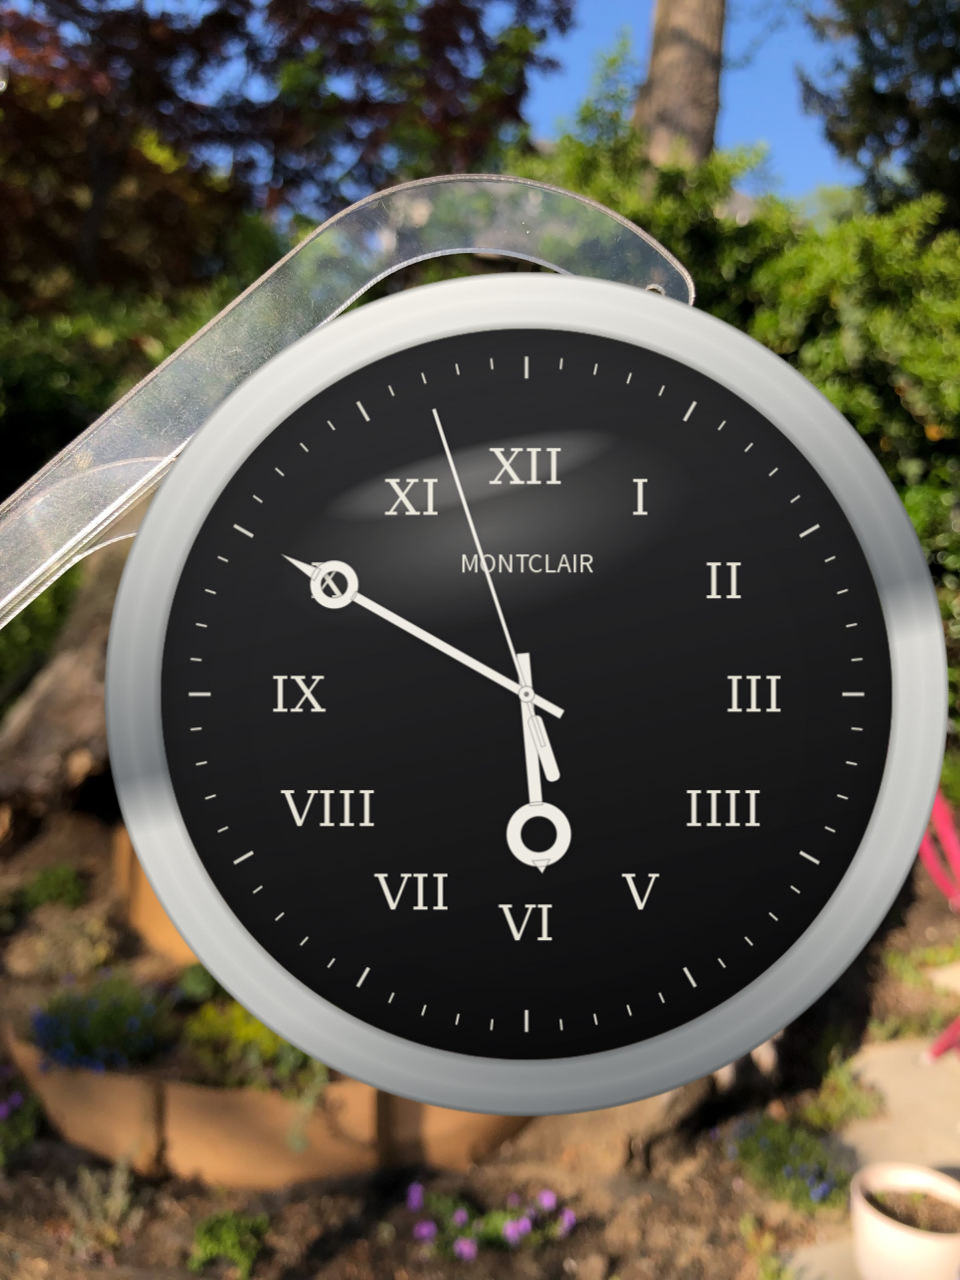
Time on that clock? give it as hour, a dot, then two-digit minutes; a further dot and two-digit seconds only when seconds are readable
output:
5.49.57
